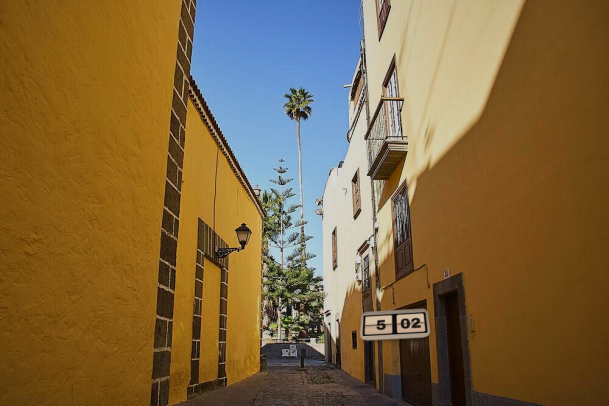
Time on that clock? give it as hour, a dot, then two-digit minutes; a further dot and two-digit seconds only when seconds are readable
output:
5.02
